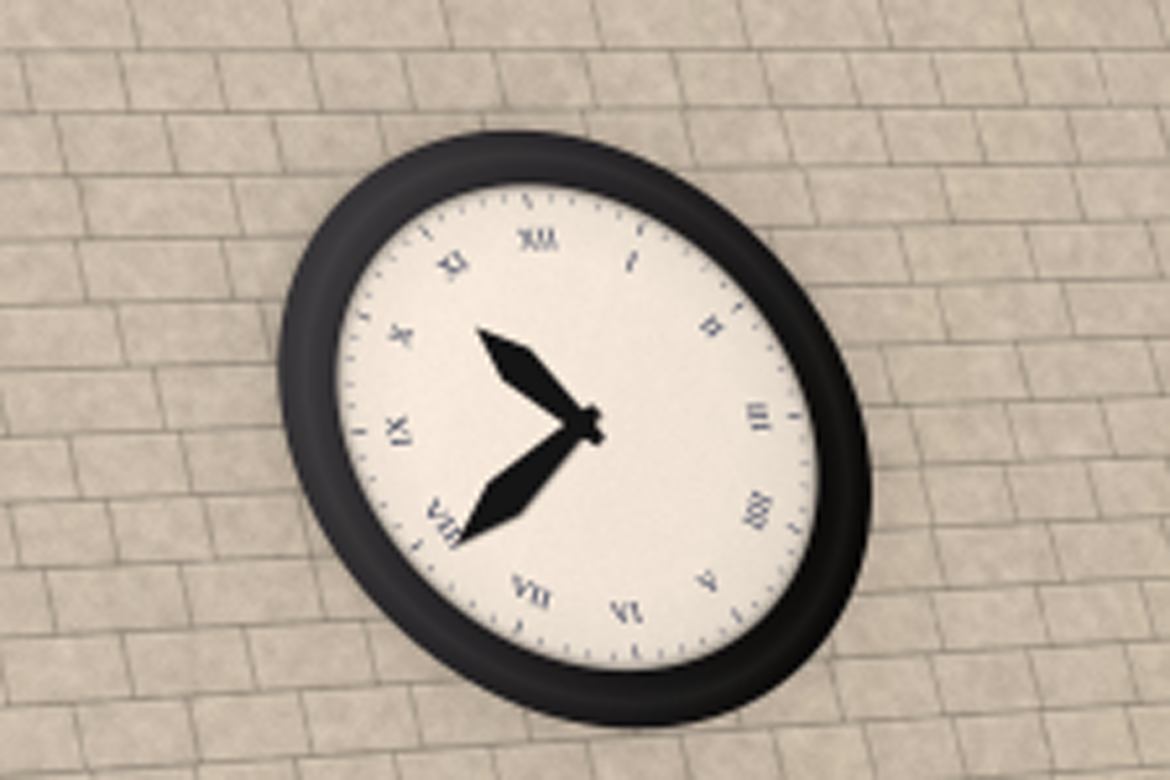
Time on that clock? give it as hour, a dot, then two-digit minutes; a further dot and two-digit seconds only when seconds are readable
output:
10.39
